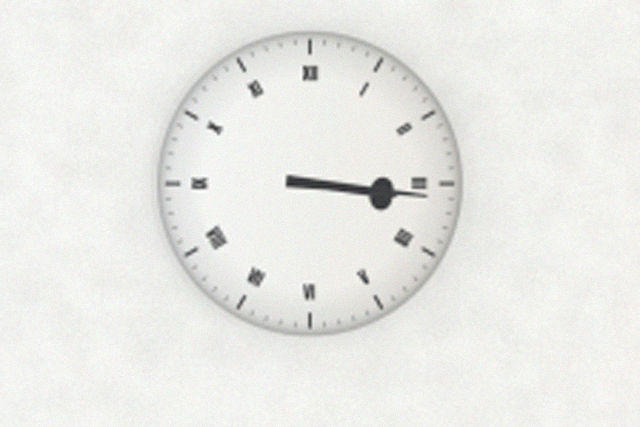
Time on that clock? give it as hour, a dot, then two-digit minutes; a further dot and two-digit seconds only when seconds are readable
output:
3.16
